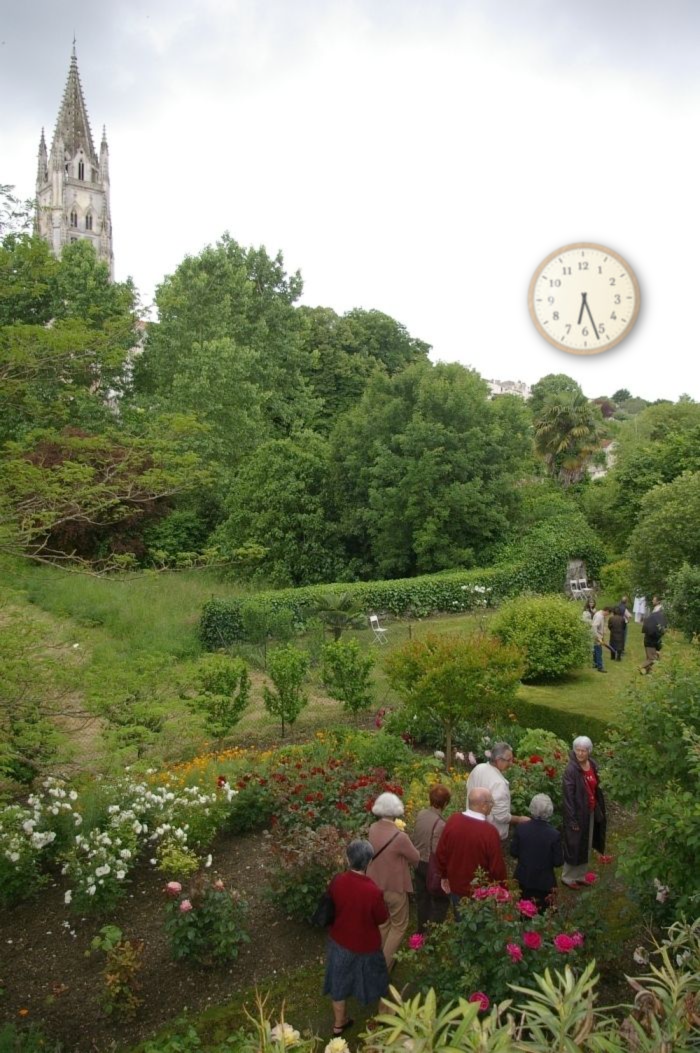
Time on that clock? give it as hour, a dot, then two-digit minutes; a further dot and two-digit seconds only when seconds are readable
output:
6.27
